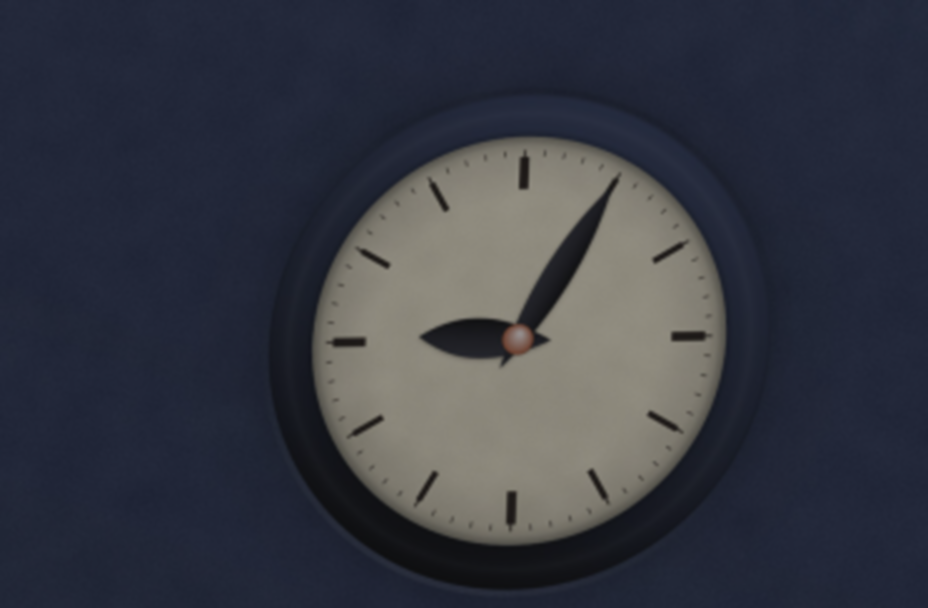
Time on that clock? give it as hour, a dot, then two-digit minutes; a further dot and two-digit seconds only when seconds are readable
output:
9.05
